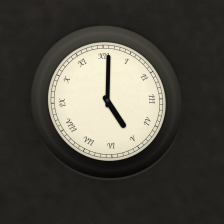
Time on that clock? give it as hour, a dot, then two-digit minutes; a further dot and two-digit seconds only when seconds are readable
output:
5.01
